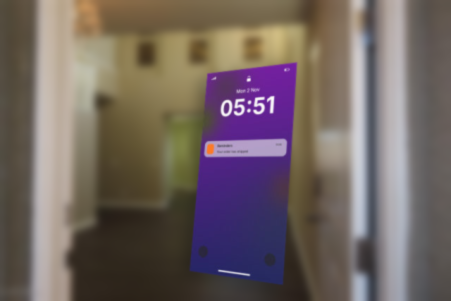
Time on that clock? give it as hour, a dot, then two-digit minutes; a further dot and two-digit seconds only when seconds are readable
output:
5.51
